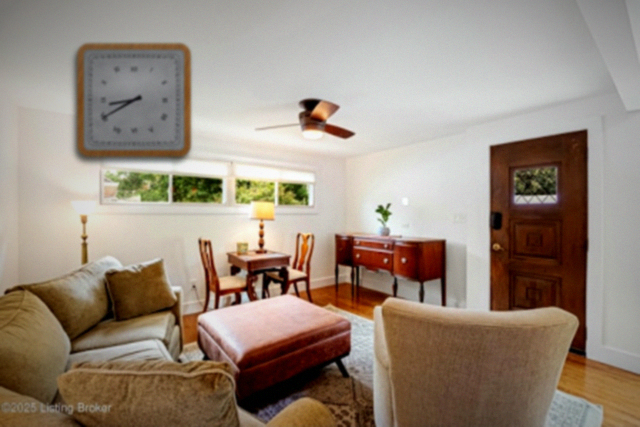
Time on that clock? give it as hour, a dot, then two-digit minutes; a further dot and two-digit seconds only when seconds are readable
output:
8.40
